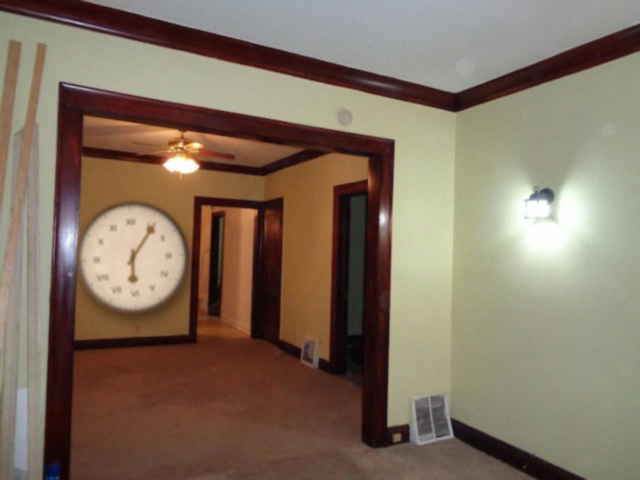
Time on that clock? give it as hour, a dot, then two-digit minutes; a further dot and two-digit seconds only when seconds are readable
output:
6.06
